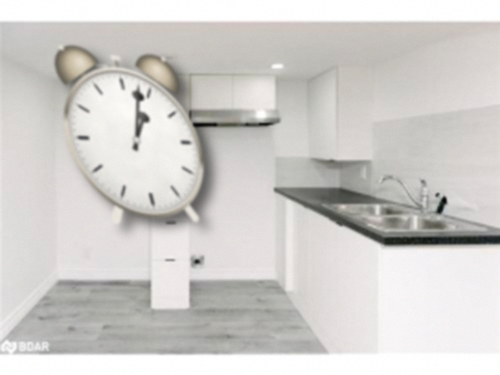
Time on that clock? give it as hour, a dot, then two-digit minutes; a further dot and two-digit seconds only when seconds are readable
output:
1.03
